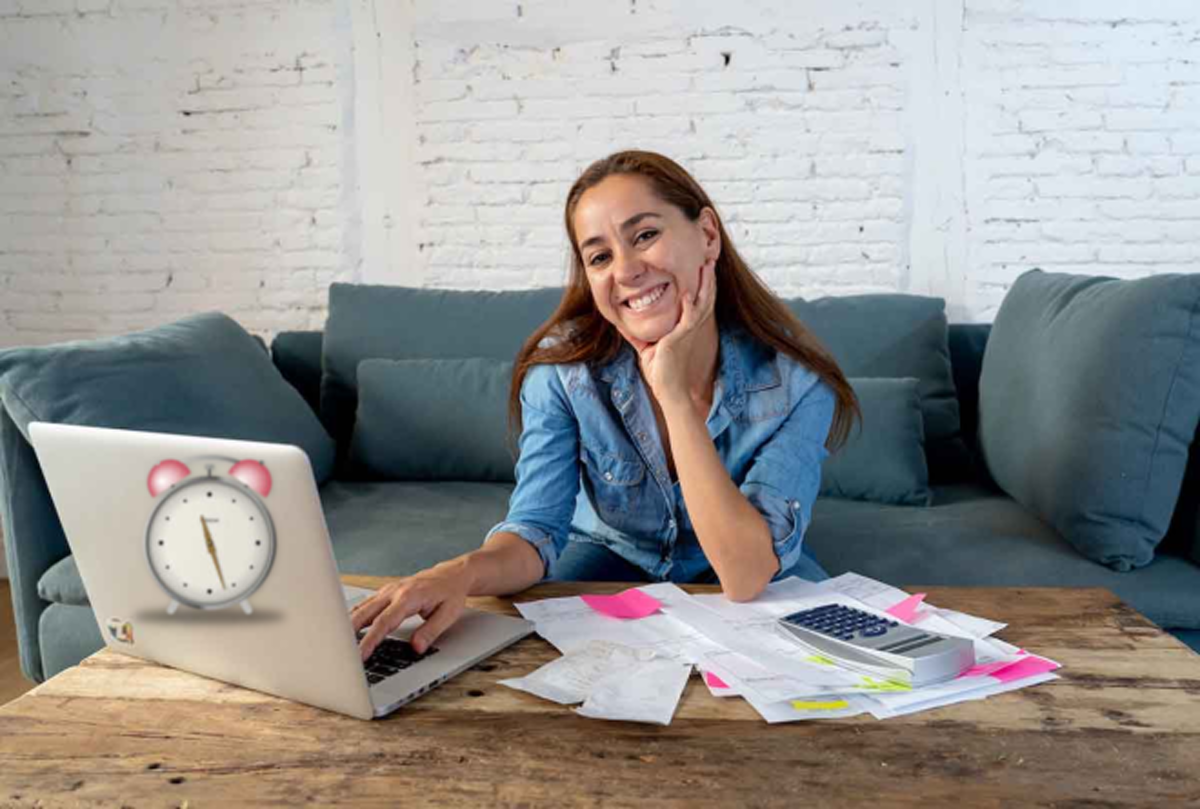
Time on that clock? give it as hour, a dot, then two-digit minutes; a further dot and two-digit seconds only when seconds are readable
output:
11.27
